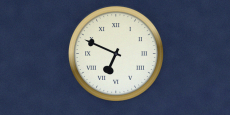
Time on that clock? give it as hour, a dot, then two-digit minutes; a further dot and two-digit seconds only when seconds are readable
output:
6.49
